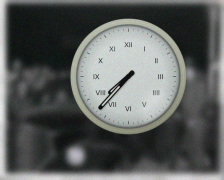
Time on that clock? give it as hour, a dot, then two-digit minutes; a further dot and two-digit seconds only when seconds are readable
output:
7.37
